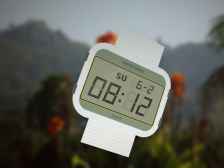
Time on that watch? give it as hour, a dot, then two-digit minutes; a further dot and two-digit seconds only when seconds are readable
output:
8.12
